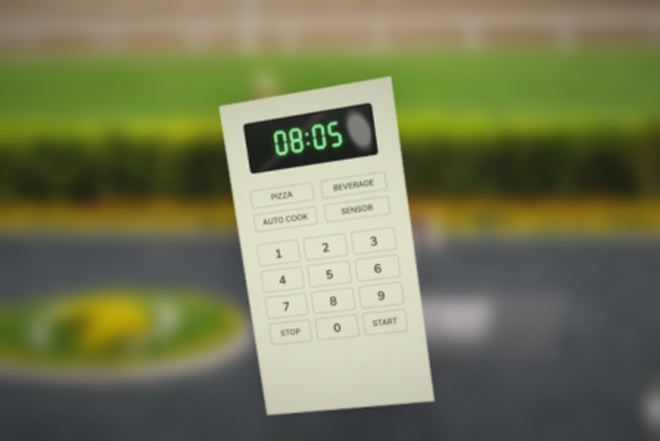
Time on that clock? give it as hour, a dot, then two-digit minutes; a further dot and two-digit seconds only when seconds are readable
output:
8.05
